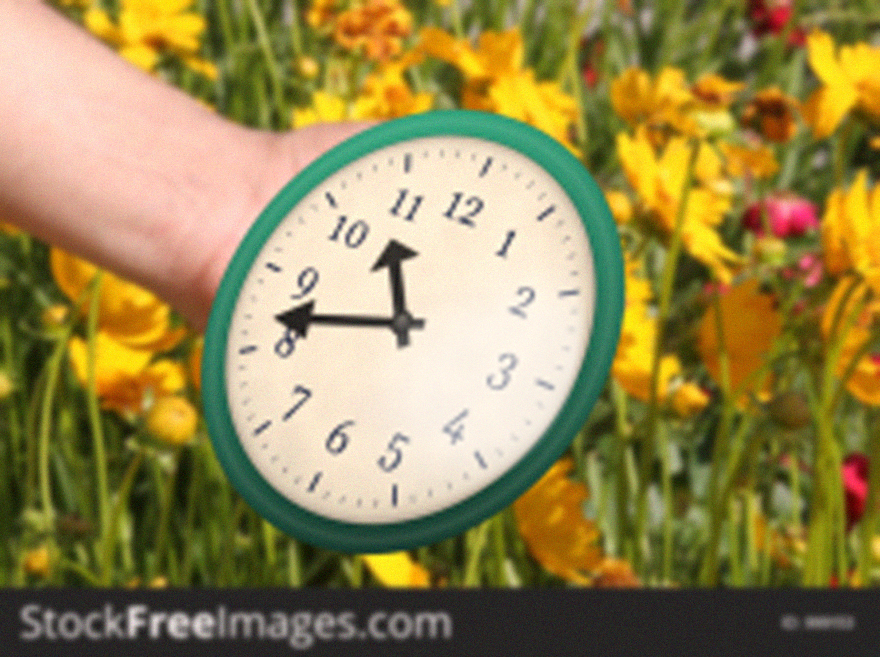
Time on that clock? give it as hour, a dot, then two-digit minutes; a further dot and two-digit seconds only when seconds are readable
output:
10.42
